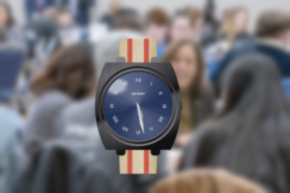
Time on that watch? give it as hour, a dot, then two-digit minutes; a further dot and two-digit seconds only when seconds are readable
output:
5.28
